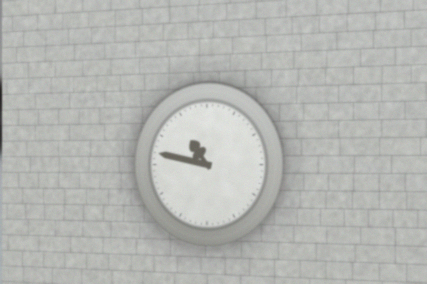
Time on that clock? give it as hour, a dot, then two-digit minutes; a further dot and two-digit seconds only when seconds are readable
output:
10.47
